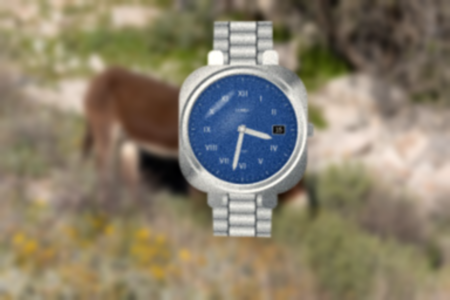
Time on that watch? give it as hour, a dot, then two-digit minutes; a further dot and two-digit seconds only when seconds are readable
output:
3.32
